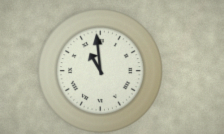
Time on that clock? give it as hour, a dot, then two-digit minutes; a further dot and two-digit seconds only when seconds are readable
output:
10.59
